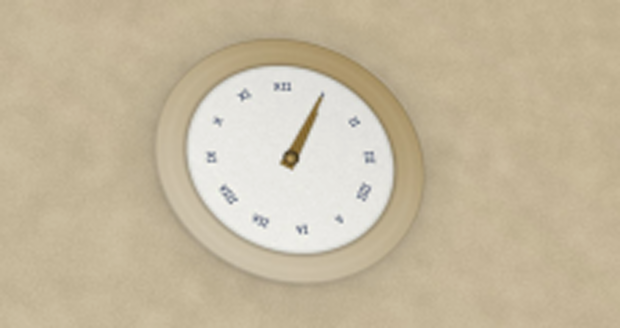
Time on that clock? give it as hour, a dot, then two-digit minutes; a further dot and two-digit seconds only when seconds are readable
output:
1.05
